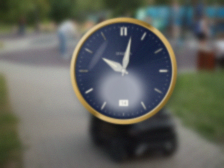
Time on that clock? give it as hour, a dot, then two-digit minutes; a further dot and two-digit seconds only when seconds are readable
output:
10.02
